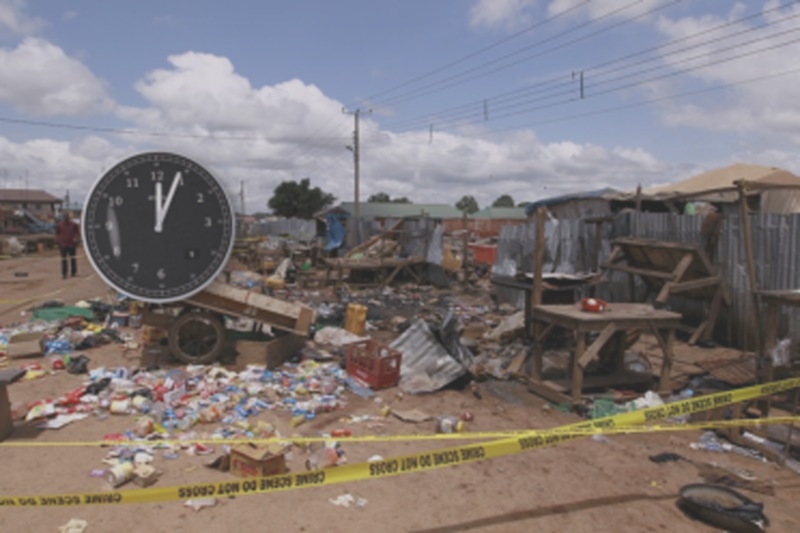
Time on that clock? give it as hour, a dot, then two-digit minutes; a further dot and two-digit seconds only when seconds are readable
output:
12.04
